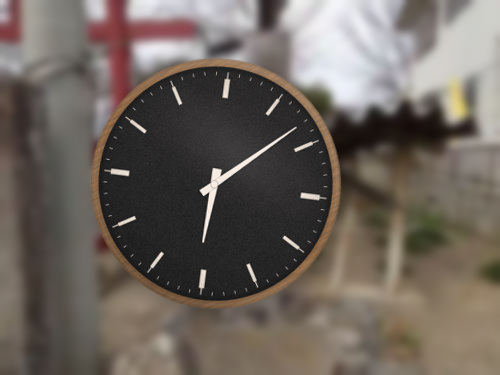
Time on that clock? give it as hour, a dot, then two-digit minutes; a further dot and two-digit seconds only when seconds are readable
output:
6.08
